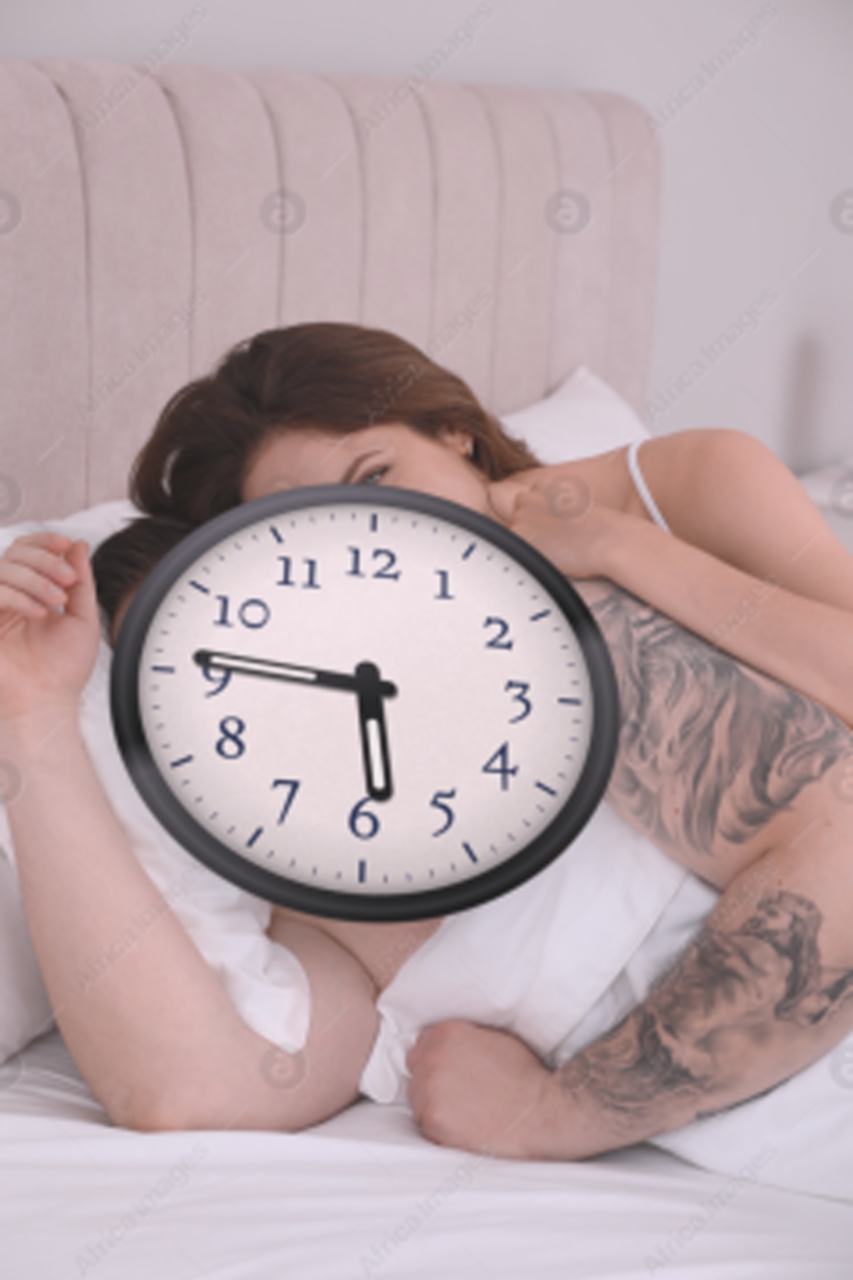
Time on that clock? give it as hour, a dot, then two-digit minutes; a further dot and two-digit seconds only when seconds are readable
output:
5.46
